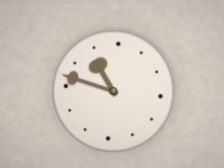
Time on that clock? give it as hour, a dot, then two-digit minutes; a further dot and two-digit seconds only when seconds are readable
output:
10.47
